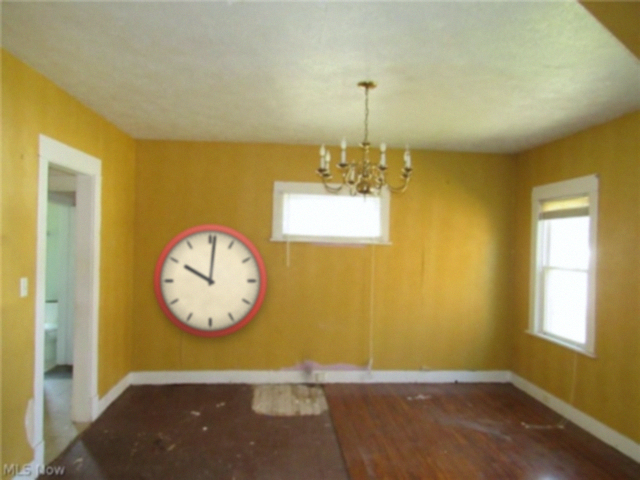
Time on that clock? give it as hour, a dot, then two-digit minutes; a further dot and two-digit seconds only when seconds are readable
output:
10.01
